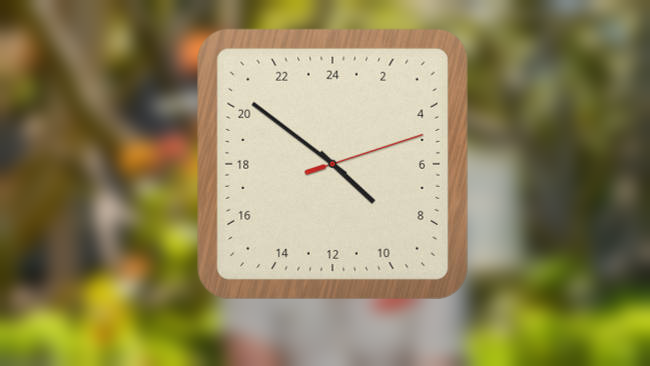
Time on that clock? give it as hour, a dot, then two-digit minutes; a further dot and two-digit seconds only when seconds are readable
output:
8.51.12
